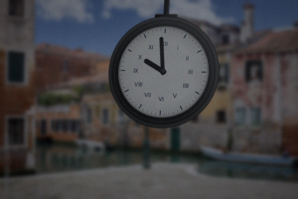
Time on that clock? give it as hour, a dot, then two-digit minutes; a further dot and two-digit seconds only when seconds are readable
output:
9.59
